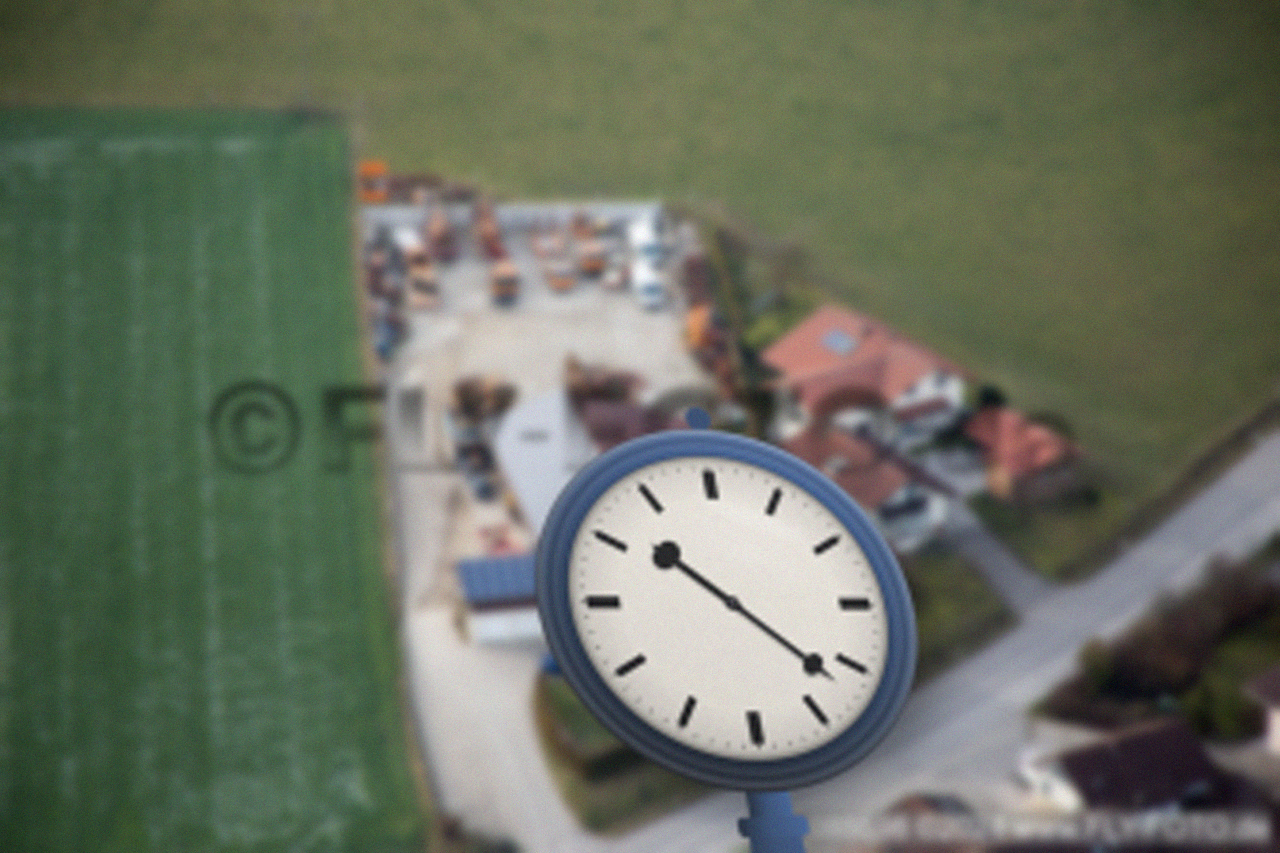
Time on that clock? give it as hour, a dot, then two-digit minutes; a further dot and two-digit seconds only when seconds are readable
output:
10.22
